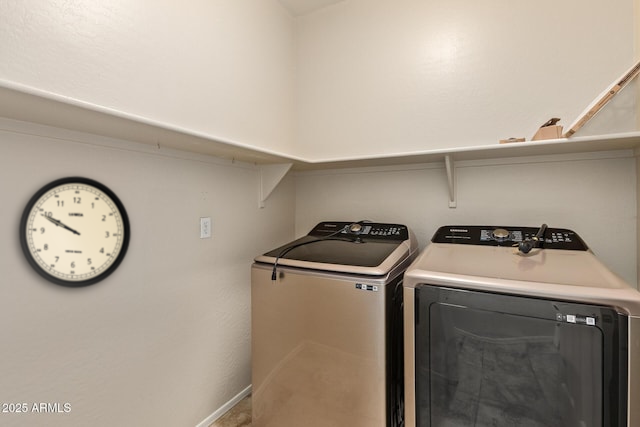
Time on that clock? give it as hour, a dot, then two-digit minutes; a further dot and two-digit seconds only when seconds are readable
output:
9.49
